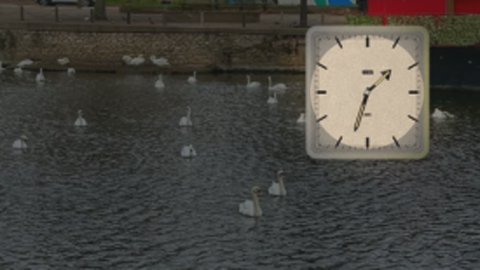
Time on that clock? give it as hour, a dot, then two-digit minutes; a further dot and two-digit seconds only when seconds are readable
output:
1.33
